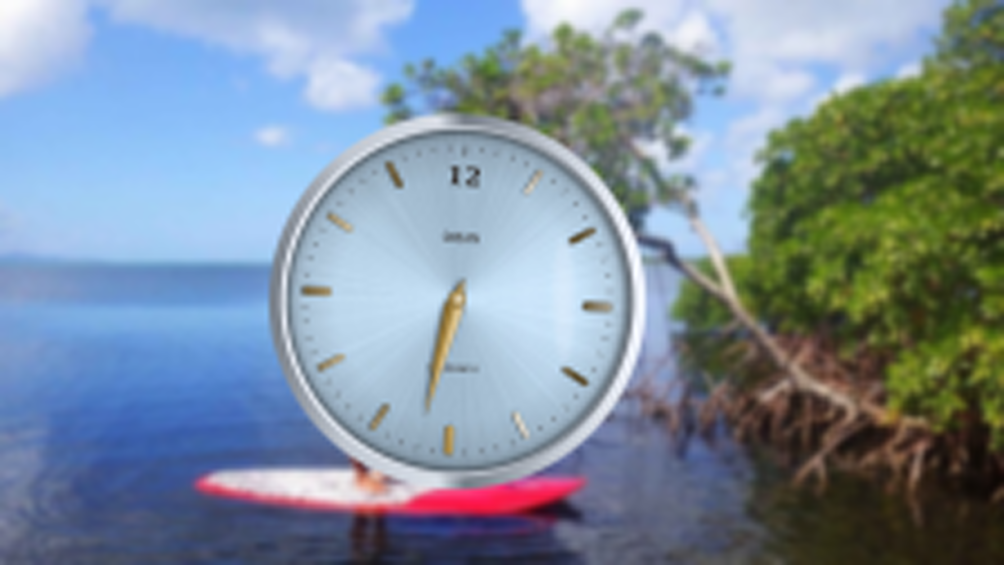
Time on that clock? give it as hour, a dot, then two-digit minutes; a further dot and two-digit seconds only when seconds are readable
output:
6.32
